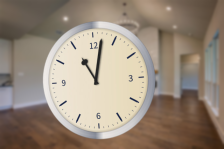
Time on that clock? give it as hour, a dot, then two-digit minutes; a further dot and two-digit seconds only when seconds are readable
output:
11.02
